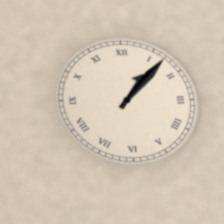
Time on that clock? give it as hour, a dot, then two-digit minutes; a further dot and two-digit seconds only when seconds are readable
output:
1.07
